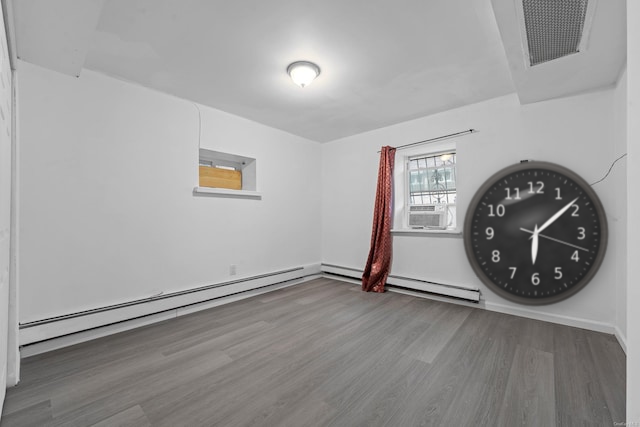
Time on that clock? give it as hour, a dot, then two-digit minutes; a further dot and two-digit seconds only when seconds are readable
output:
6.08.18
